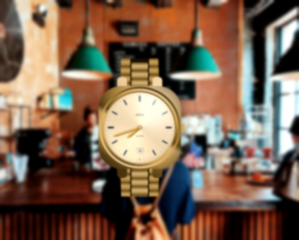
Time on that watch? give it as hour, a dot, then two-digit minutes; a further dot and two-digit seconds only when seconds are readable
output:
7.42
